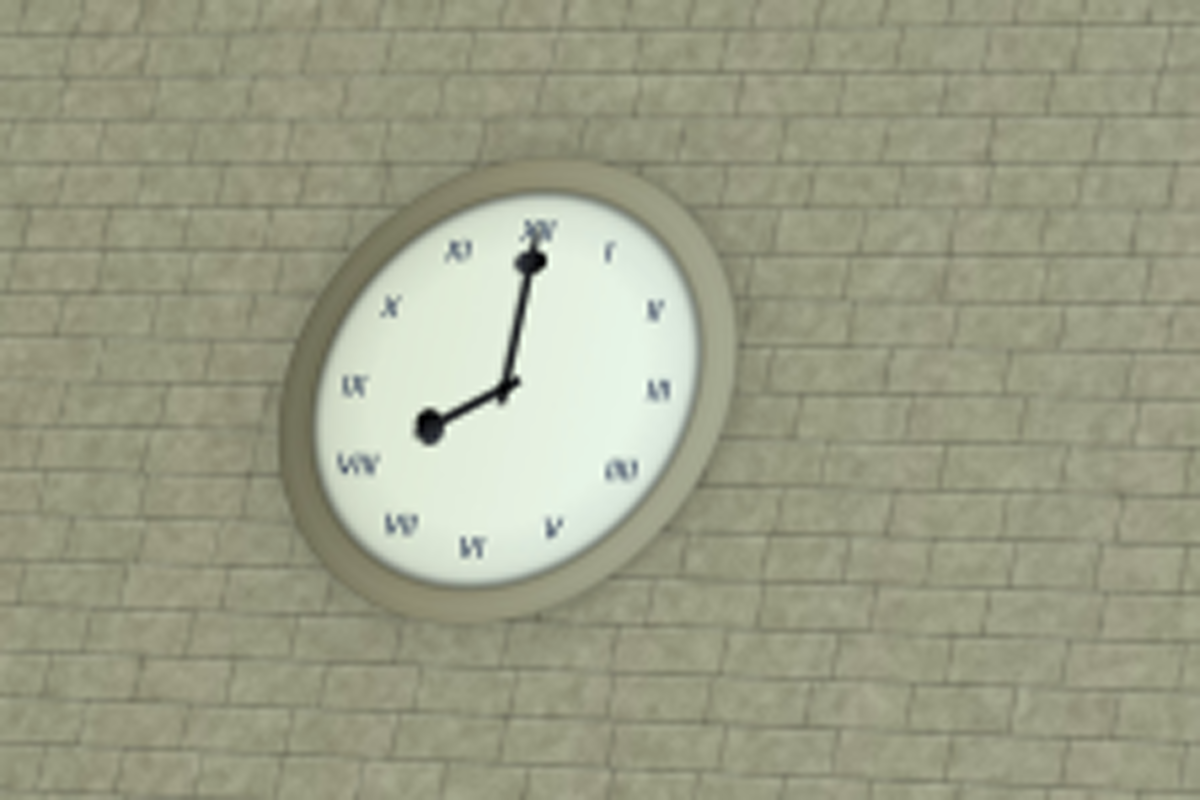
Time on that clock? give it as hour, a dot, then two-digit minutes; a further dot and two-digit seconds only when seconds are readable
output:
8.00
